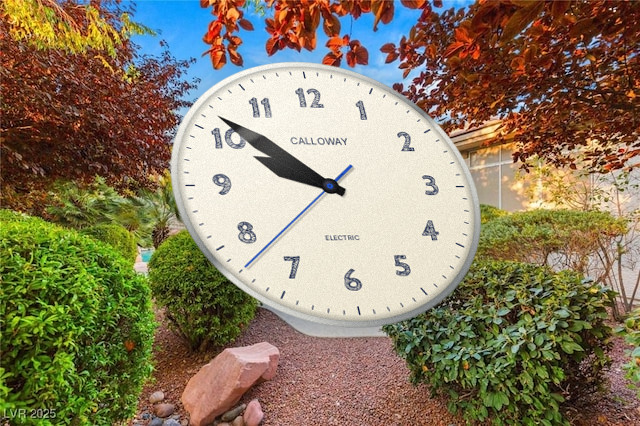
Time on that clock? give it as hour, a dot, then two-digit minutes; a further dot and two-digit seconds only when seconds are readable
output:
9.51.38
